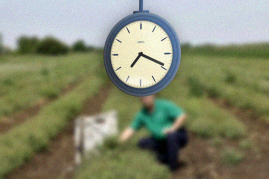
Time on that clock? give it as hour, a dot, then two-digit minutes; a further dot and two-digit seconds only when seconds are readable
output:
7.19
